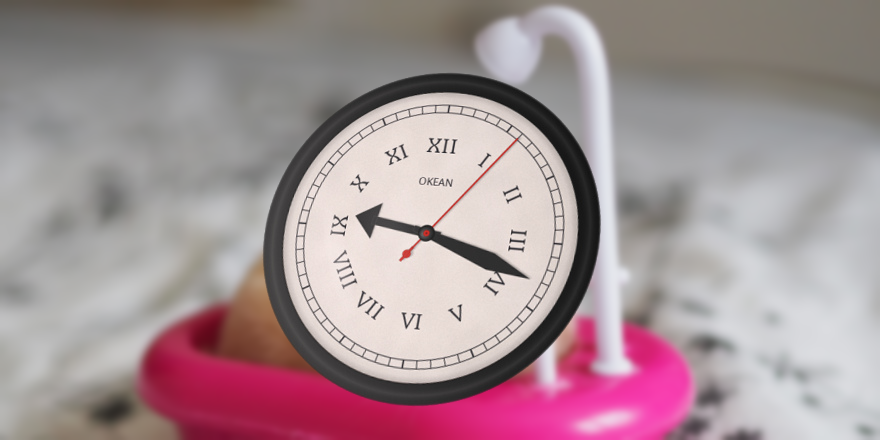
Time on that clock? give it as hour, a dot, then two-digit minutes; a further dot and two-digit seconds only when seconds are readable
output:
9.18.06
